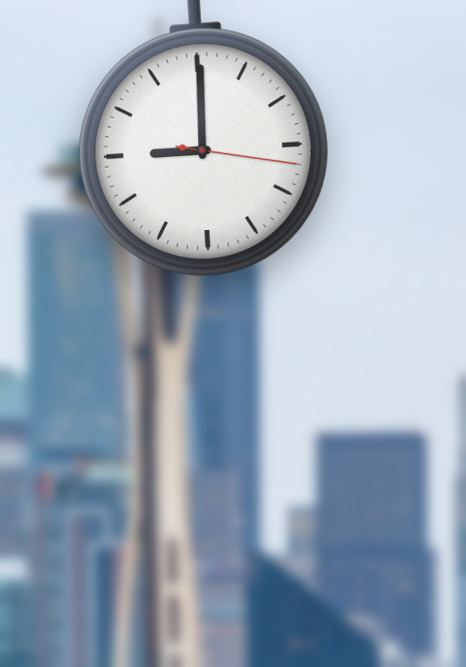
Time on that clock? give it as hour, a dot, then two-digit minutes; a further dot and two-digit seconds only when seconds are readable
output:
9.00.17
